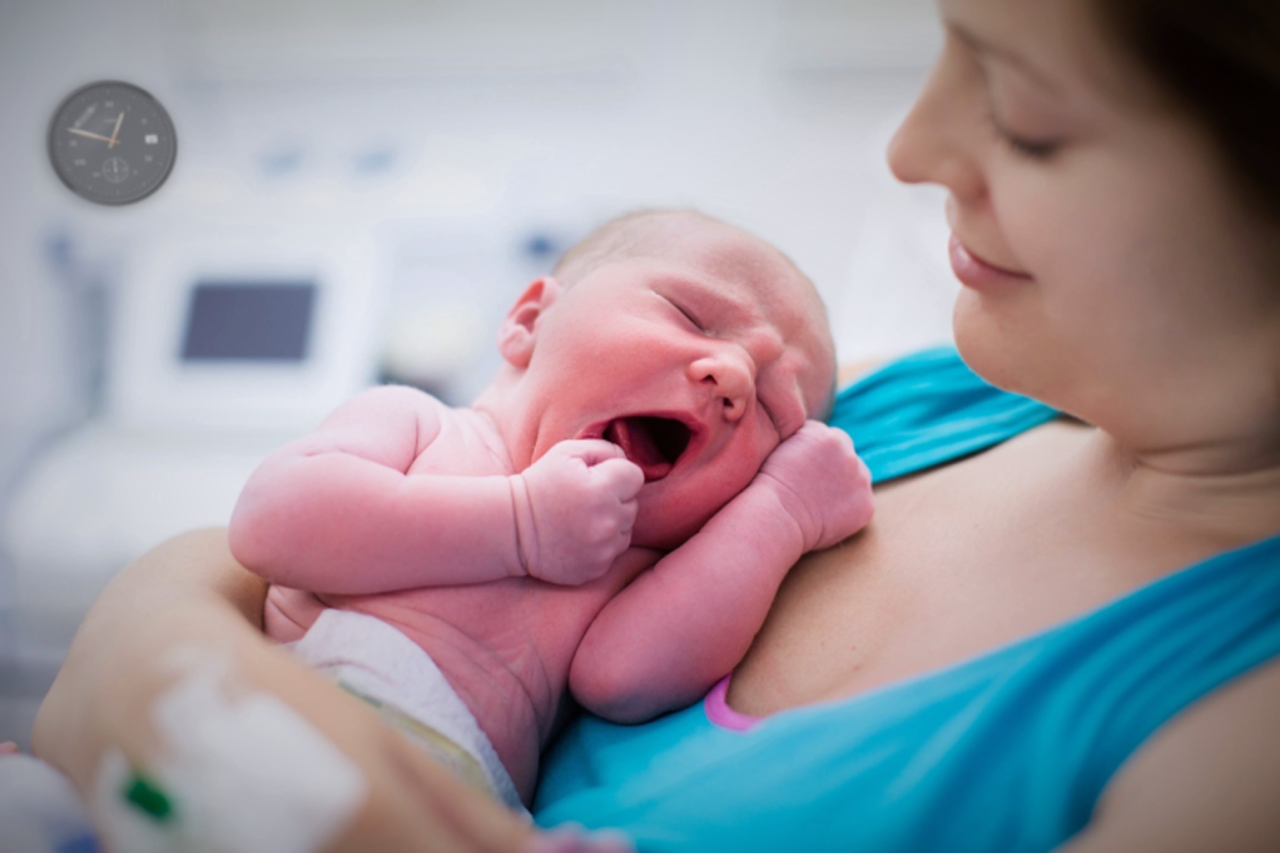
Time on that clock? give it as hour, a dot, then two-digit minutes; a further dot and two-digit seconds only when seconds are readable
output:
12.48
